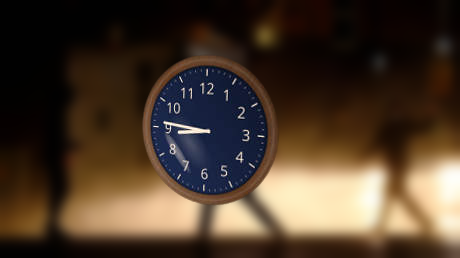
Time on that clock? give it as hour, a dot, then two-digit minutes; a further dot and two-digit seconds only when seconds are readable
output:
8.46
